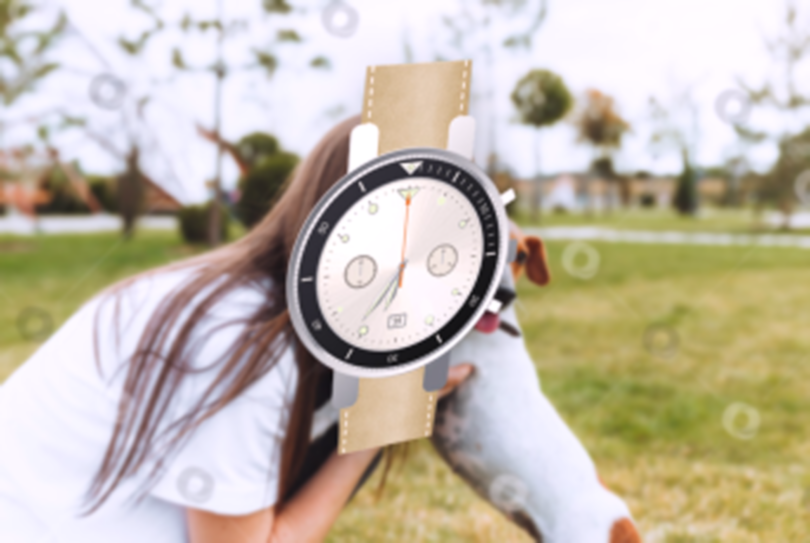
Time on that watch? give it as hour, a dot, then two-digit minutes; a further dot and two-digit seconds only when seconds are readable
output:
6.36
